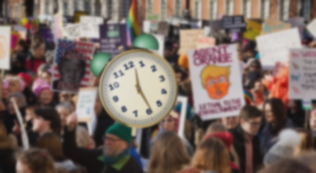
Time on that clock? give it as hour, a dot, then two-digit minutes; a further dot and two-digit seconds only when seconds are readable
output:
12.29
